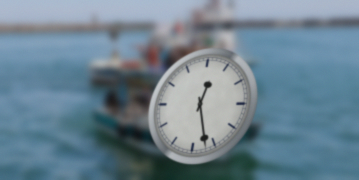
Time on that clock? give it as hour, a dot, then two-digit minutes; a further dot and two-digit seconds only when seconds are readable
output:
12.27
